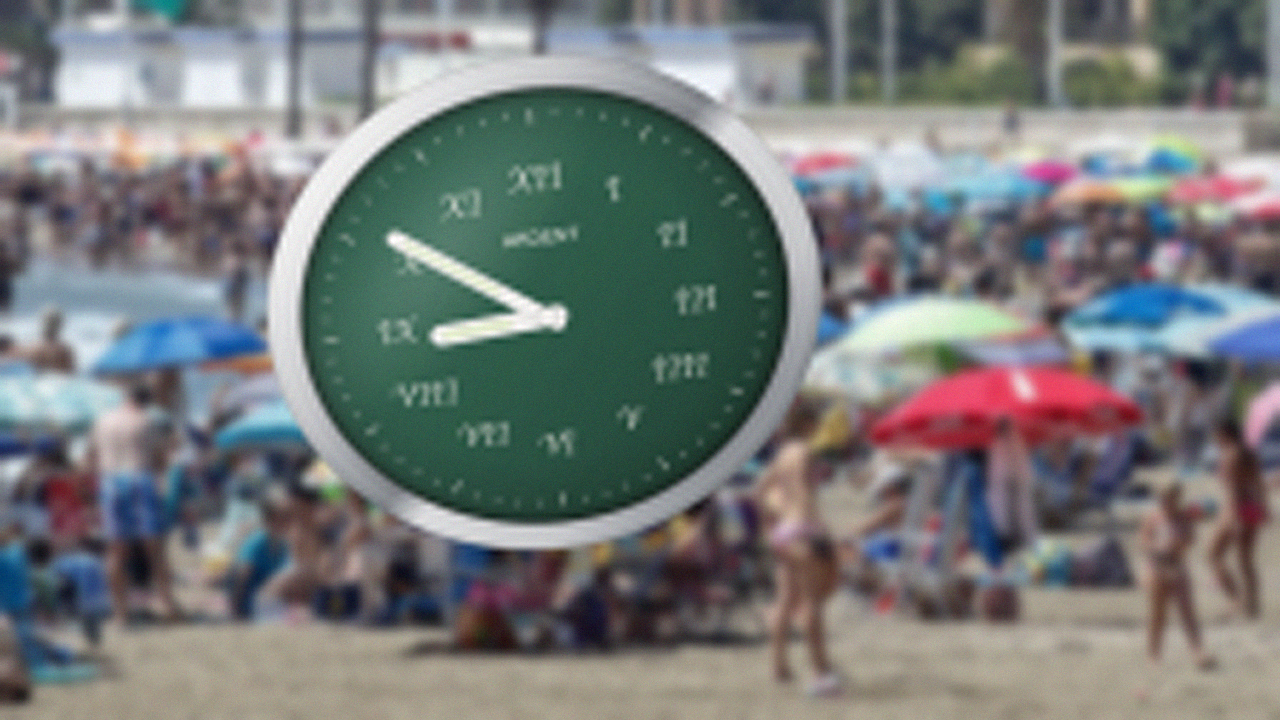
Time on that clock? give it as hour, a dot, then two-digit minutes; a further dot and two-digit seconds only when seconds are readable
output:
8.51
